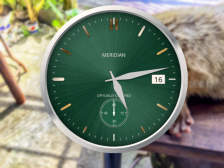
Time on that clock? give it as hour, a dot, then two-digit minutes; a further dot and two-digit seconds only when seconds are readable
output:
5.13
